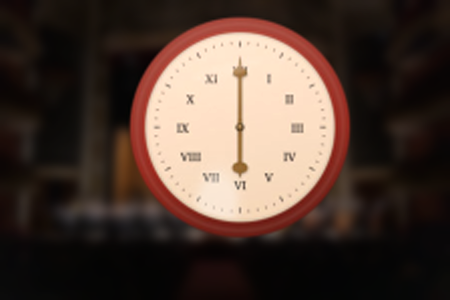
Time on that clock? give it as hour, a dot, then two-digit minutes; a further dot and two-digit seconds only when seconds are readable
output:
6.00
